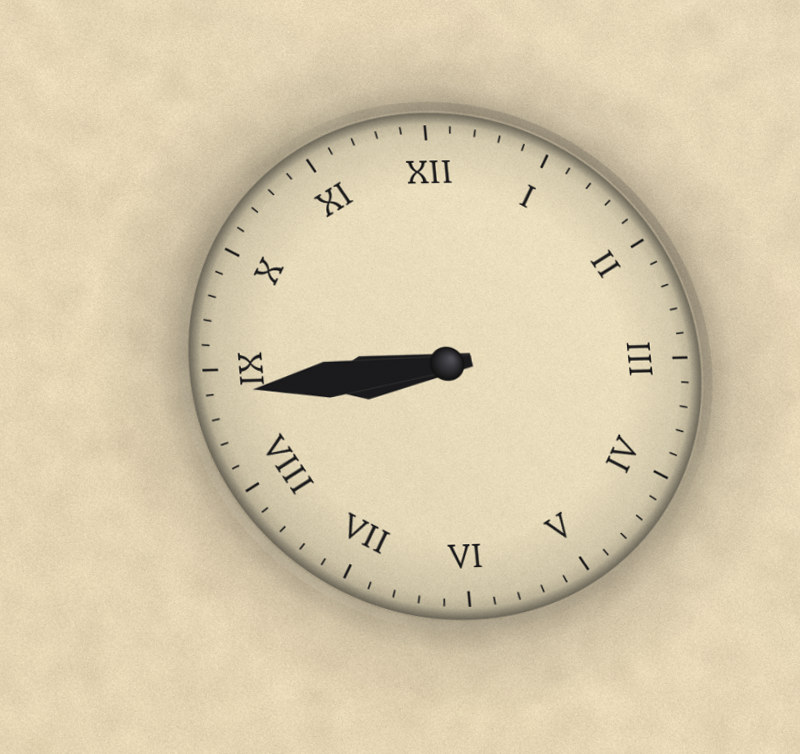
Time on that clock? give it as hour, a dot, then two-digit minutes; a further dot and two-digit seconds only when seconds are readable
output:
8.44
